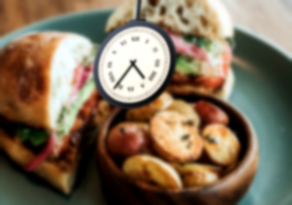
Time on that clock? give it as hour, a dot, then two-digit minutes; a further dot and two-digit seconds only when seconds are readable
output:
4.36
